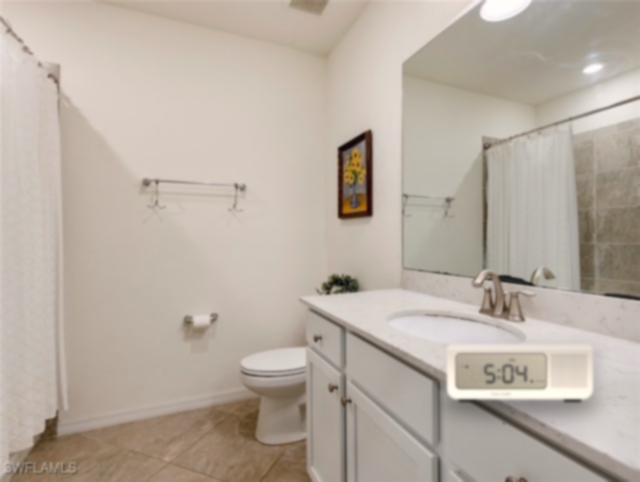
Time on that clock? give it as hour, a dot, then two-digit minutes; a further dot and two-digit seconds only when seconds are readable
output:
5.04
